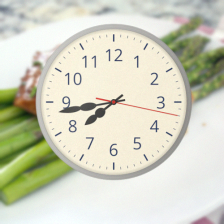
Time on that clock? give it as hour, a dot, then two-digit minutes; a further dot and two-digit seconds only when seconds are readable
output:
7.43.17
